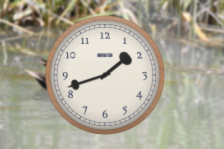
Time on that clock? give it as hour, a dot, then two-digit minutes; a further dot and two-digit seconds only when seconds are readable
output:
1.42
